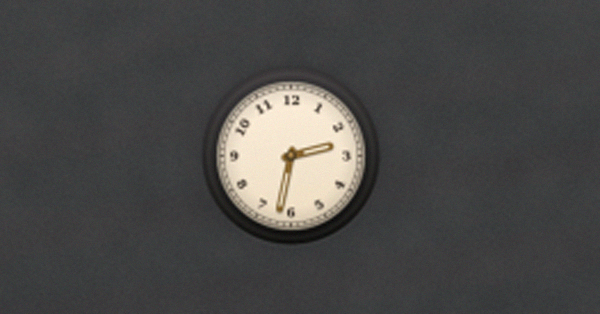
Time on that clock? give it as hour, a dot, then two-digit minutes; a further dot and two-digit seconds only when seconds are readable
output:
2.32
